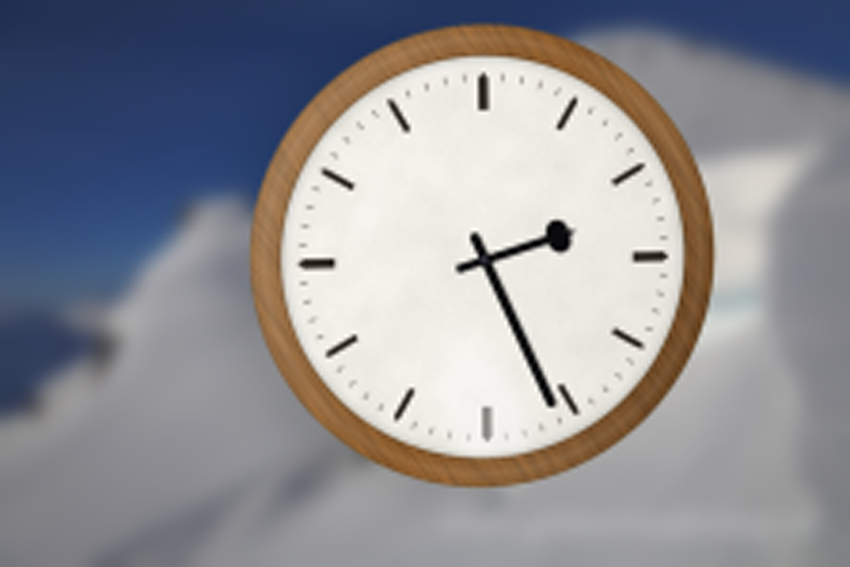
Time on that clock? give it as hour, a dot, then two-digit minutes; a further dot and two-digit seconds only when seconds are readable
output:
2.26
